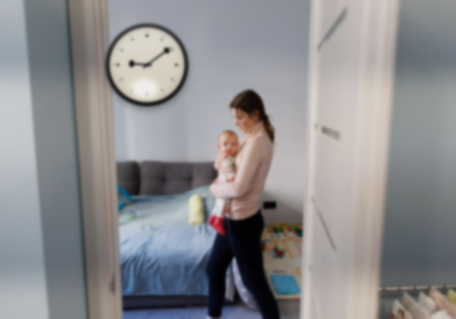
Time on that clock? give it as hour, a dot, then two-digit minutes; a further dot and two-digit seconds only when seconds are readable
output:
9.09
